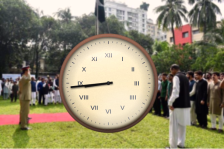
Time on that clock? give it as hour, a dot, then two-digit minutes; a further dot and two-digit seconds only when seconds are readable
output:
8.44
